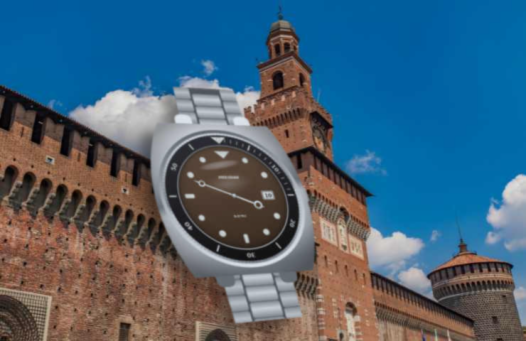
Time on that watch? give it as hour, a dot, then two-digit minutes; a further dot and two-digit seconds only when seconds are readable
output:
3.49
